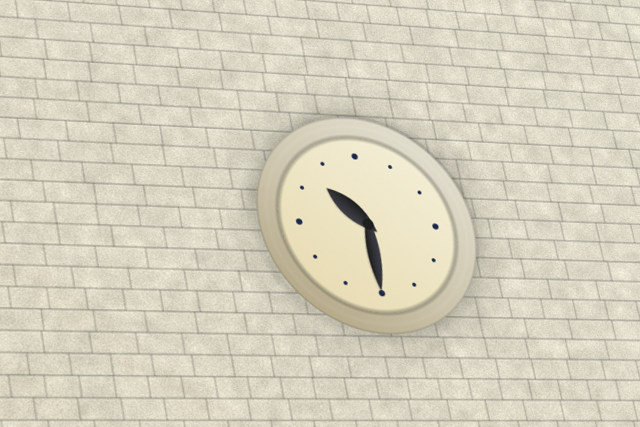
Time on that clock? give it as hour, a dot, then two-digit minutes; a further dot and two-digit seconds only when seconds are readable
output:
10.30
